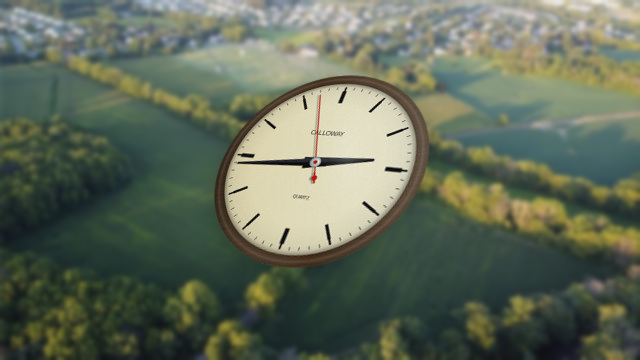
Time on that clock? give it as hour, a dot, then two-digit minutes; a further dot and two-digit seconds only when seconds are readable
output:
2.43.57
